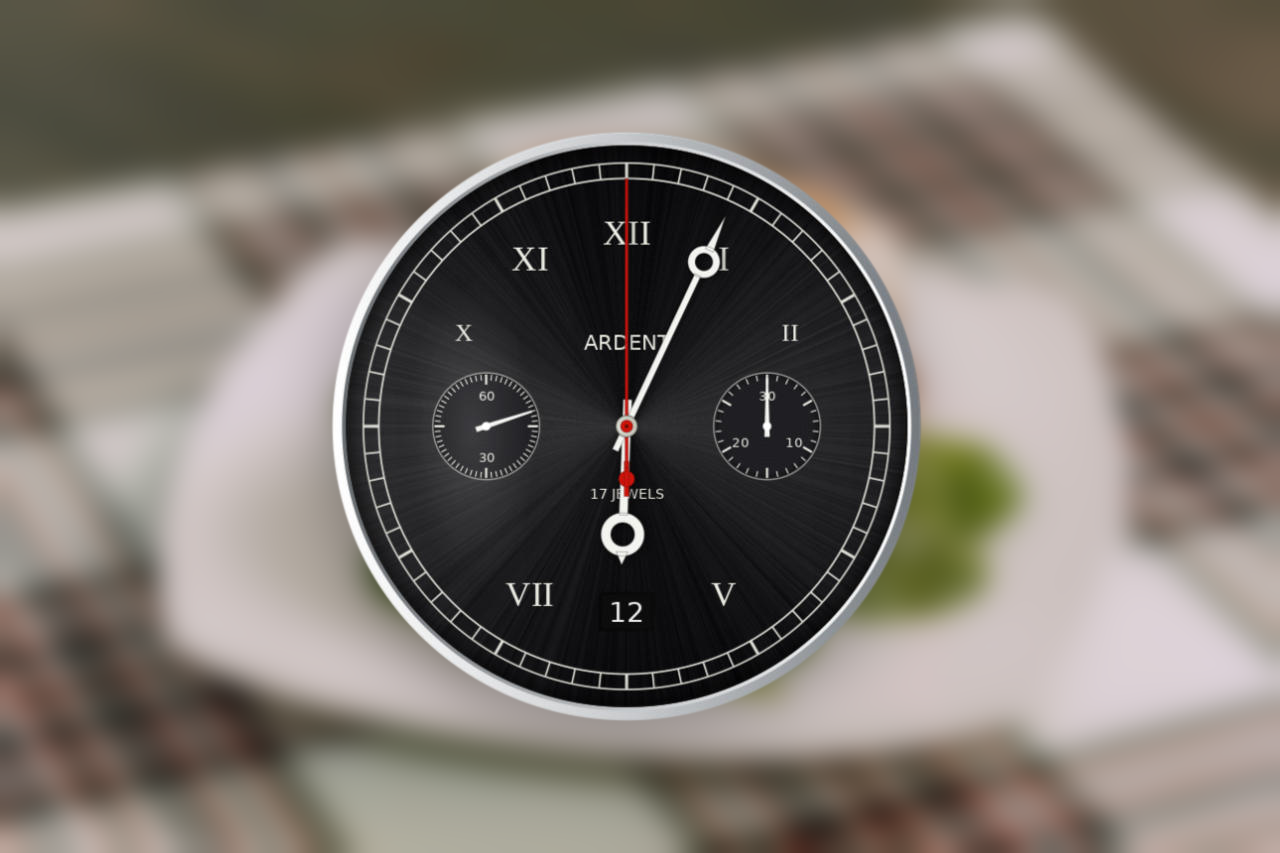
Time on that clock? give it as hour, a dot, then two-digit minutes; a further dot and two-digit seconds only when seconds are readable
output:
6.04.12
